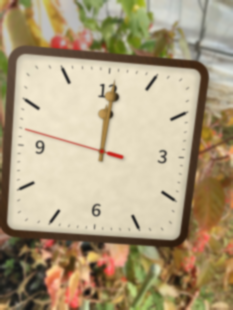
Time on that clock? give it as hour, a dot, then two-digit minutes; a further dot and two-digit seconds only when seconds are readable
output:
12.00.47
